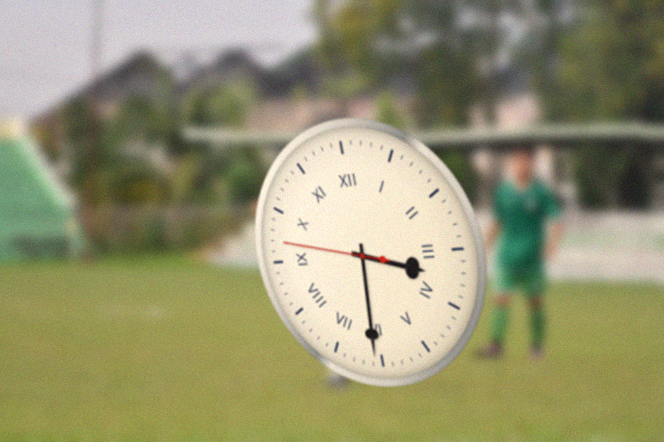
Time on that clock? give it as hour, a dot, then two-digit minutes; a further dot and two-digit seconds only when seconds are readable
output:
3.30.47
